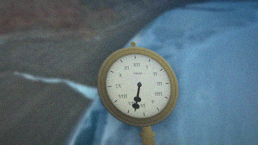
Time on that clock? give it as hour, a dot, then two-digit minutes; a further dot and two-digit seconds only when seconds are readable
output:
6.33
